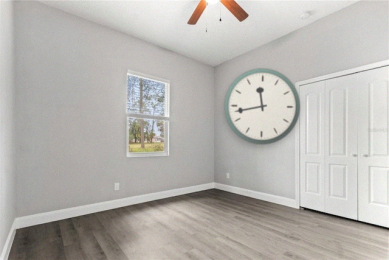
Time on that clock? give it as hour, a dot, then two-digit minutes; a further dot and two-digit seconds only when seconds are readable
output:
11.43
